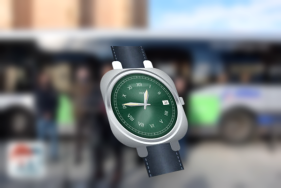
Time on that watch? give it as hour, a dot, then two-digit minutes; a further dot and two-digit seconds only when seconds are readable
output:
12.46
